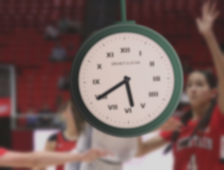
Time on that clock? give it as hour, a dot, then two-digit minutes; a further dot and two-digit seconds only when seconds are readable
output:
5.40
